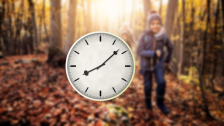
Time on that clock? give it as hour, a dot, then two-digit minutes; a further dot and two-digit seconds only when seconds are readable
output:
8.08
